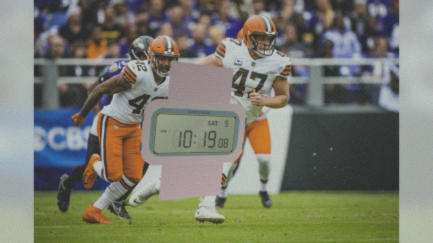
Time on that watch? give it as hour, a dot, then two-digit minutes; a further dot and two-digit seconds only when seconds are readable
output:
10.19.08
